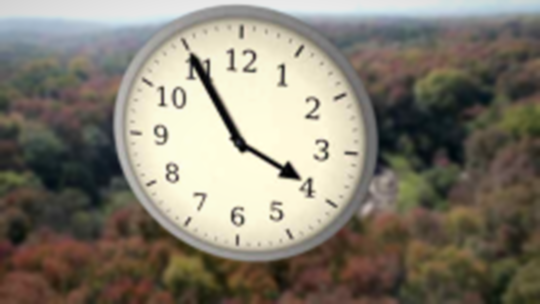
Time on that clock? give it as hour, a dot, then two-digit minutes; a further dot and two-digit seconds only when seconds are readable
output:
3.55
